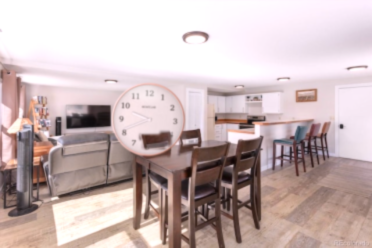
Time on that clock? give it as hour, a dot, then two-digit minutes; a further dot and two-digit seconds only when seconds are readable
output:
9.41
